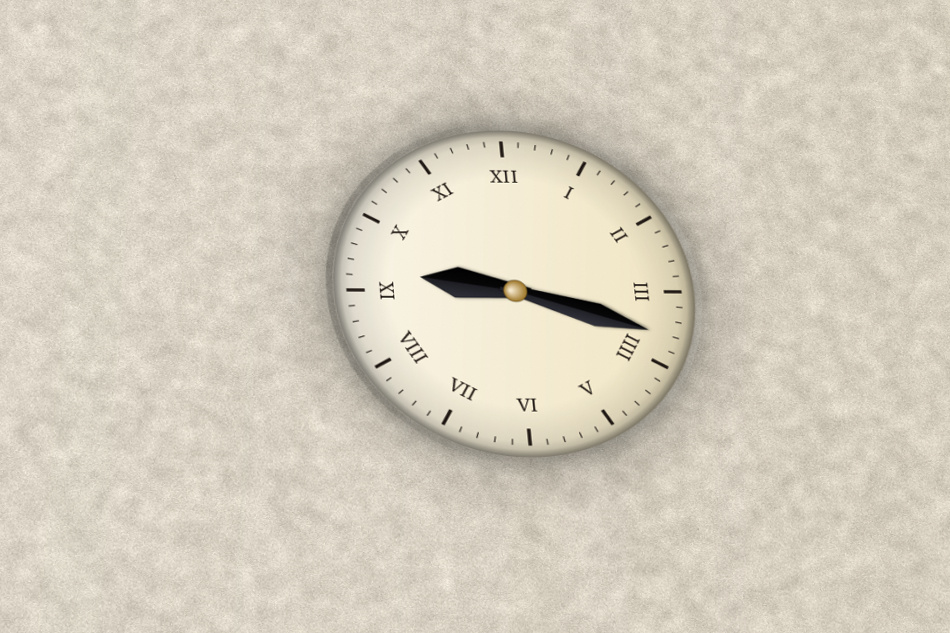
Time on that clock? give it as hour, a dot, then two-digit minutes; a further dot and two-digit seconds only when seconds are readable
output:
9.18
